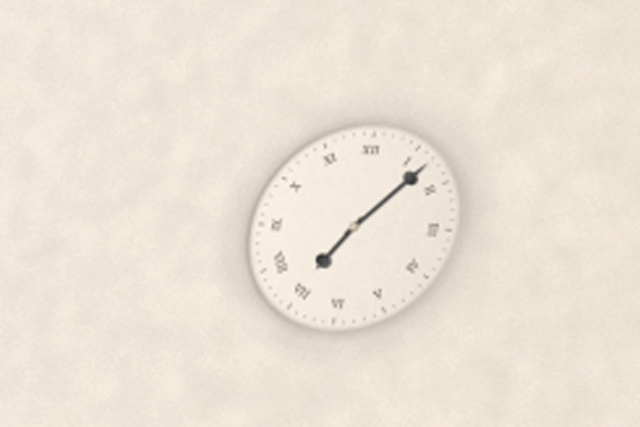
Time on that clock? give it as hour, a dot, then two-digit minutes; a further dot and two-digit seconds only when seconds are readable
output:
7.07
